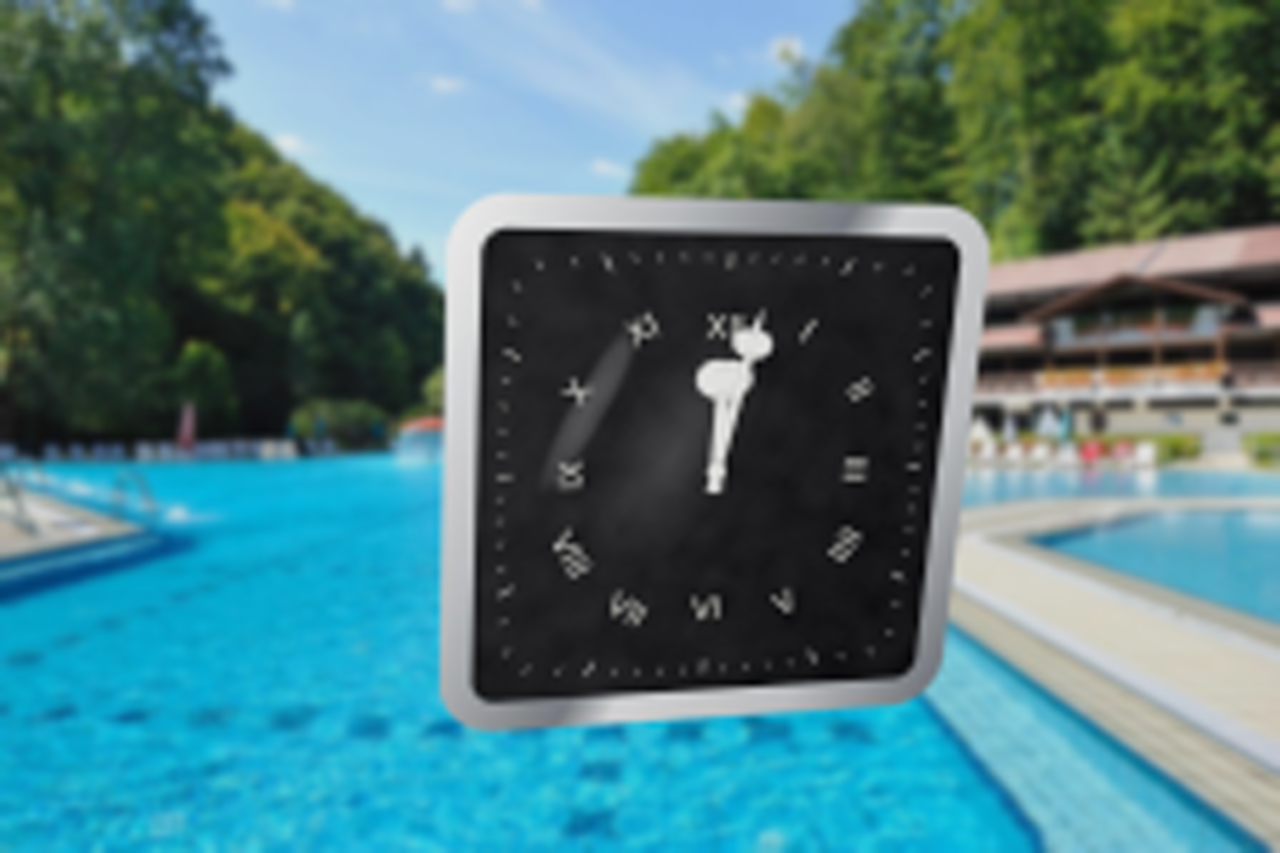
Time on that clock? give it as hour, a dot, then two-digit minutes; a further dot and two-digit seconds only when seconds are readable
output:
12.02
